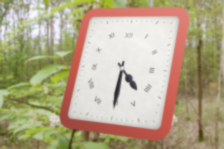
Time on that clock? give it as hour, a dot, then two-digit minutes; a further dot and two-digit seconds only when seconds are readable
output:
4.30
